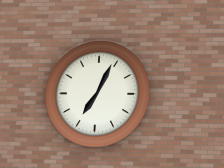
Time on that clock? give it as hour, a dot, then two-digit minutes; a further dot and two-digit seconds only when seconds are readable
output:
7.04
